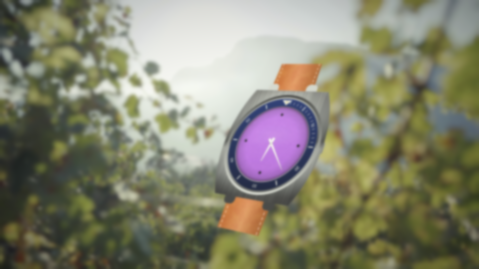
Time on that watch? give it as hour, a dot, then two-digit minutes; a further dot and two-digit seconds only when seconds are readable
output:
6.23
